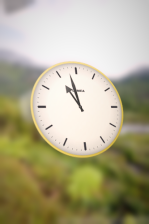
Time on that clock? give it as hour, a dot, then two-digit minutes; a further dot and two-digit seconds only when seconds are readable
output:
10.58
